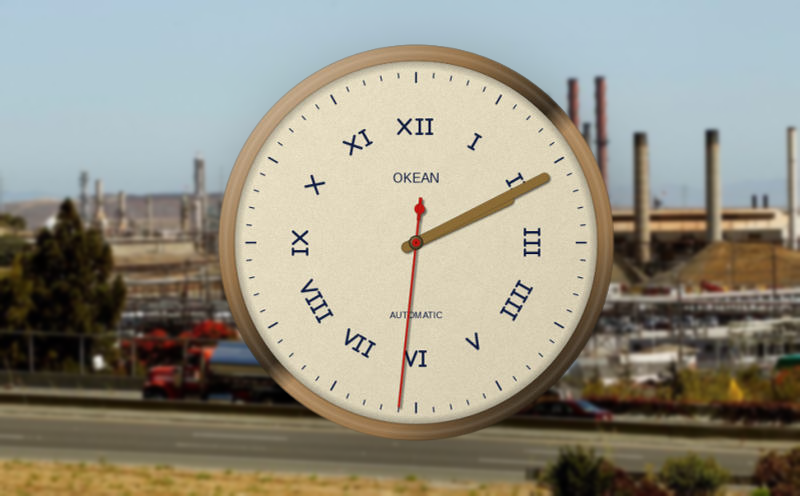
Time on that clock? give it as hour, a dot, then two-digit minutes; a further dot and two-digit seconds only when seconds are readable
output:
2.10.31
